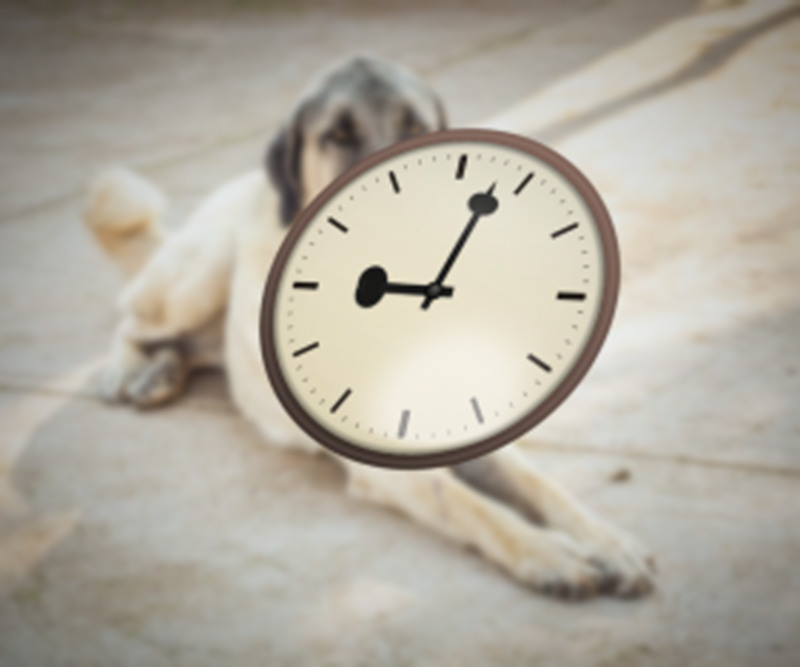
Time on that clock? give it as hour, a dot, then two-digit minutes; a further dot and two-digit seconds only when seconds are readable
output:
9.03
